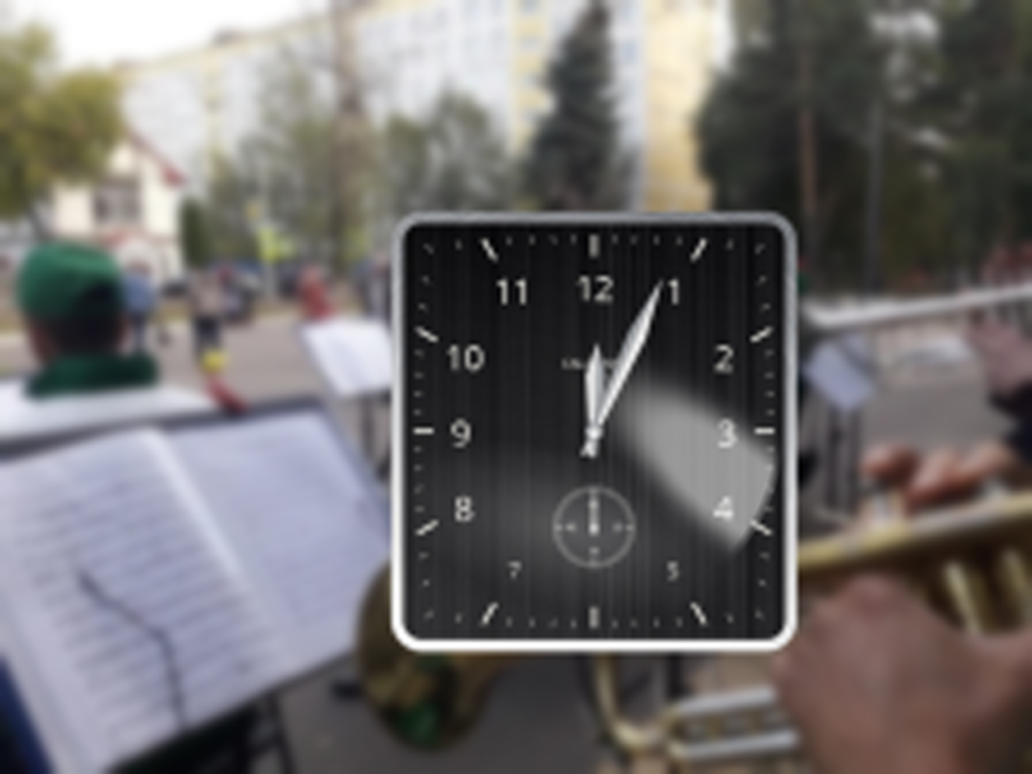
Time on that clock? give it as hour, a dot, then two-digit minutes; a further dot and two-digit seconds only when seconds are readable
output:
12.04
